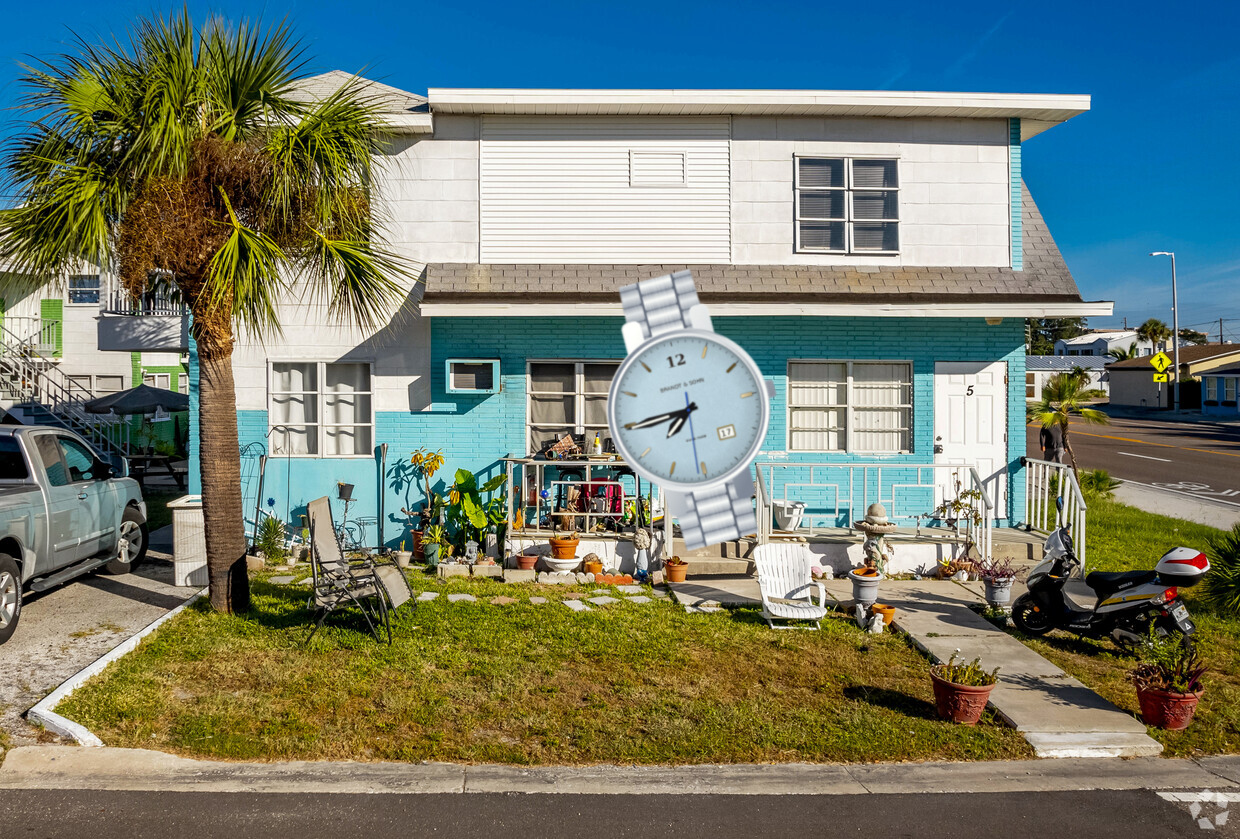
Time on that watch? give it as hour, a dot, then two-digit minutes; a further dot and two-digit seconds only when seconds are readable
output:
7.44.31
